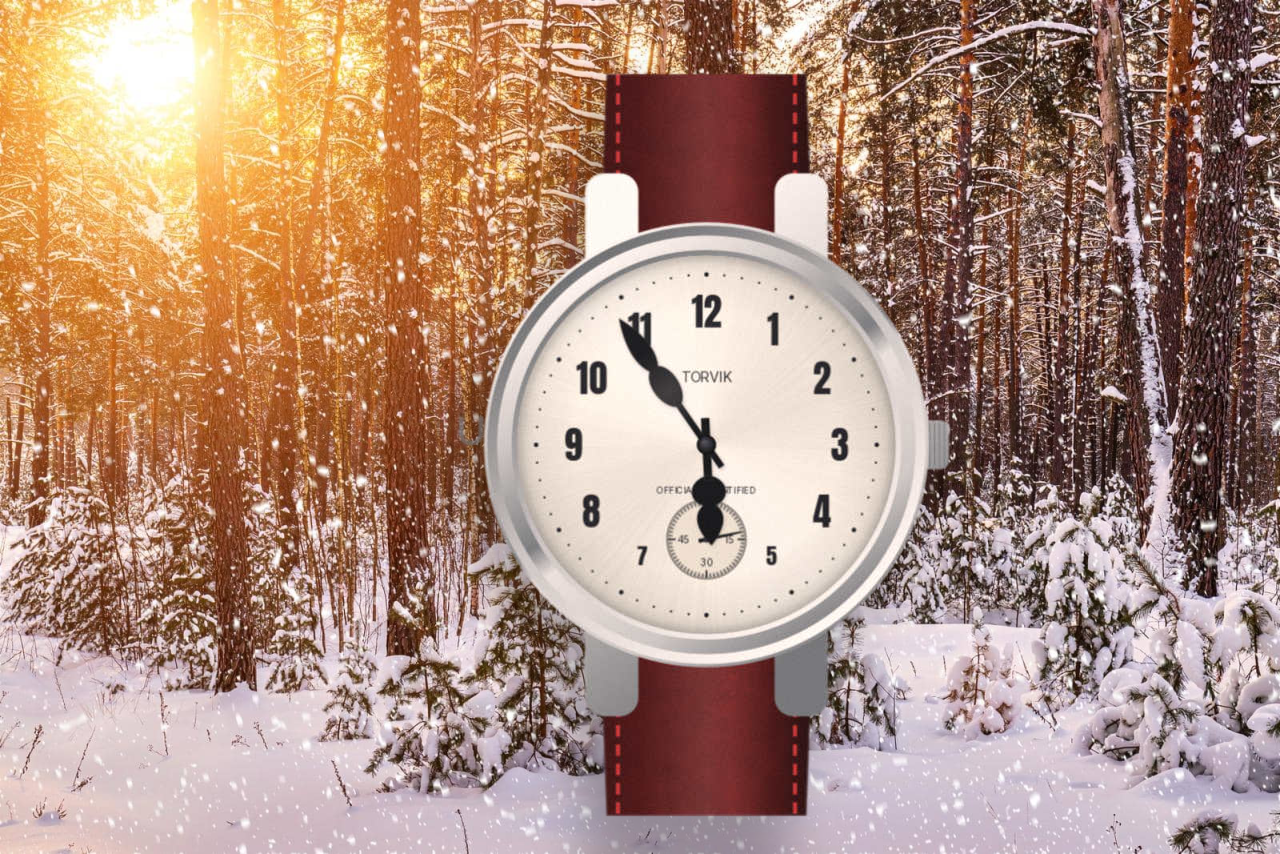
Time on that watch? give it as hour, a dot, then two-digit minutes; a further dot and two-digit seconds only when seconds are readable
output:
5.54.13
